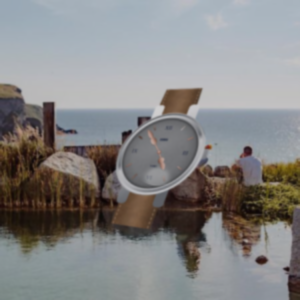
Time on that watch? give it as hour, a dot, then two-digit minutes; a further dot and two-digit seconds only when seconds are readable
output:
4.53
